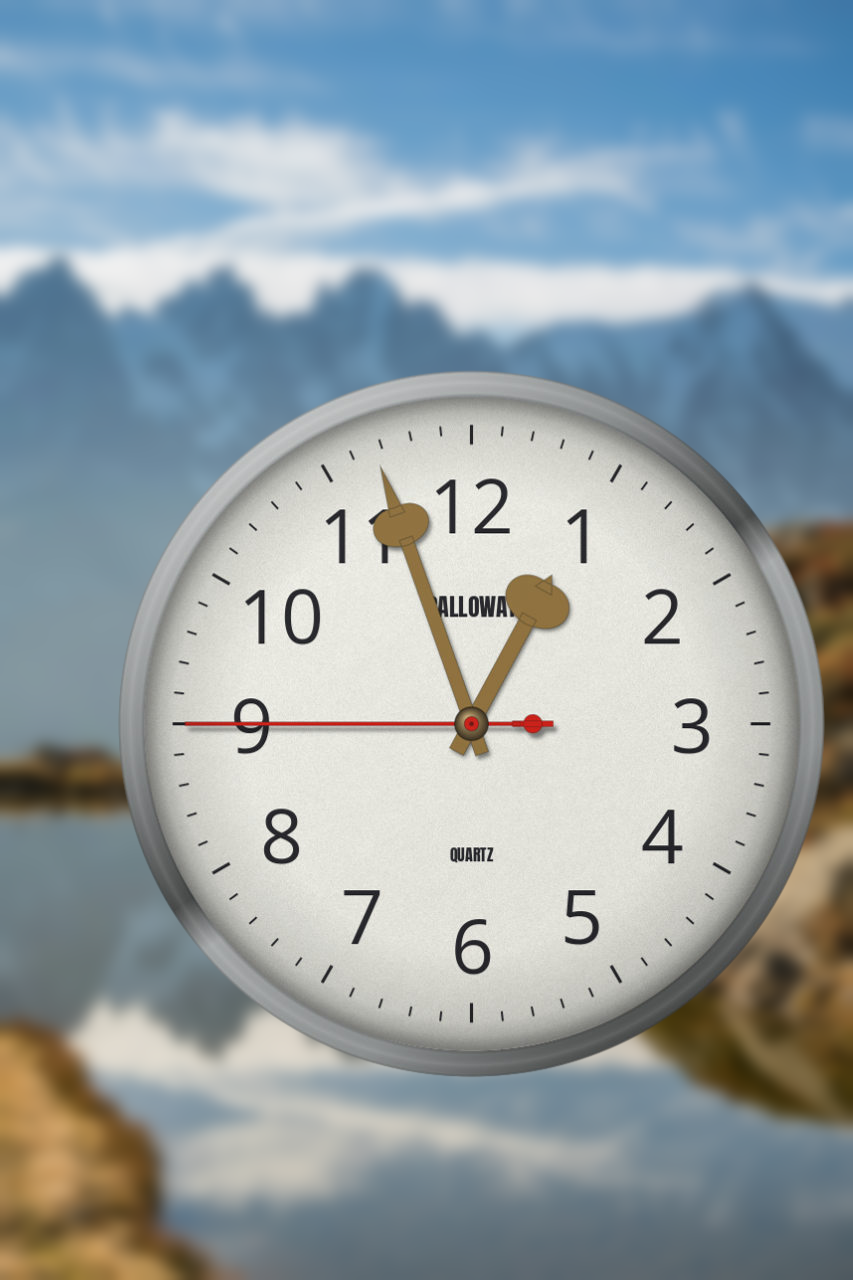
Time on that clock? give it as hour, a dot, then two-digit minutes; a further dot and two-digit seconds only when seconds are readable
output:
12.56.45
